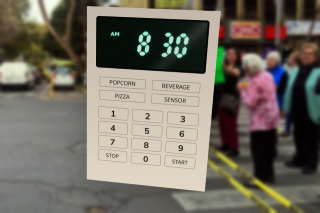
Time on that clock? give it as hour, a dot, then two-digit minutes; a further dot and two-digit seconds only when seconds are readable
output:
8.30
